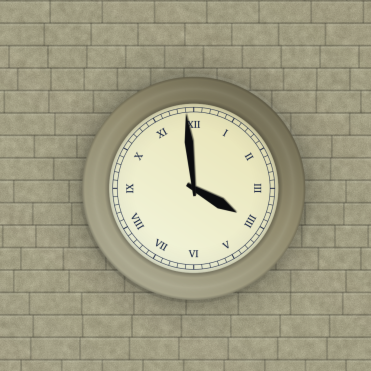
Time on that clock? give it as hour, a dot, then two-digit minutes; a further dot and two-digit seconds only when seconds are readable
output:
3.59
